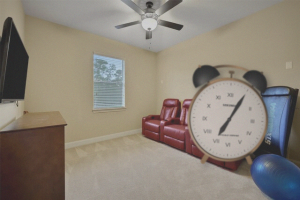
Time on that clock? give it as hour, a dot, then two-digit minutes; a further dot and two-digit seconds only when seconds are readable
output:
7.05
